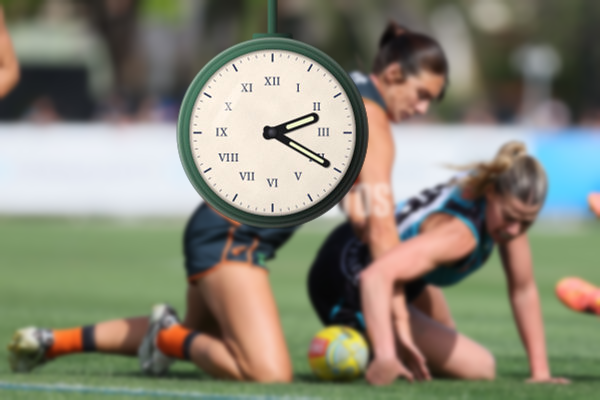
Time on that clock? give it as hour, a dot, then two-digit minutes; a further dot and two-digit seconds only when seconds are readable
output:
2.20
